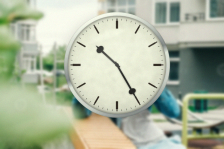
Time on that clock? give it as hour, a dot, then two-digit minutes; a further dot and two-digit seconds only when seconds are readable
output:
10.25
